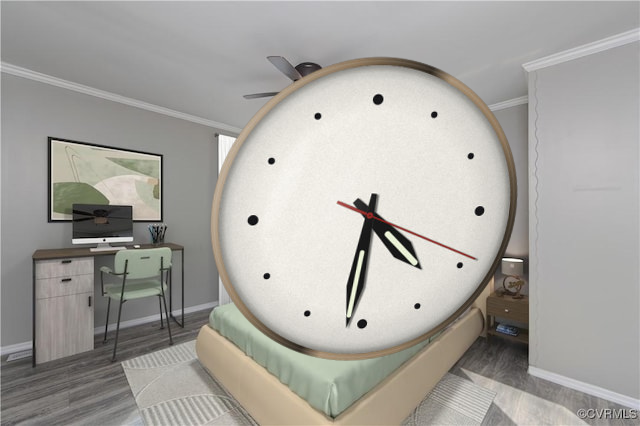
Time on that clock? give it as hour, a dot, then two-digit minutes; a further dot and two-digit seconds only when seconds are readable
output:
4.31.19
